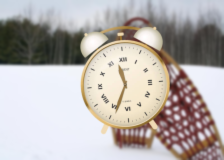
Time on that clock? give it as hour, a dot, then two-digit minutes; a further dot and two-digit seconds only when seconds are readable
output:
11.34
